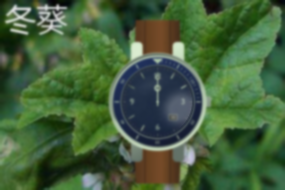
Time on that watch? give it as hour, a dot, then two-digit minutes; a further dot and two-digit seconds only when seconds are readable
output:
12.00
